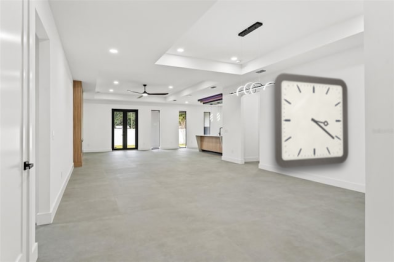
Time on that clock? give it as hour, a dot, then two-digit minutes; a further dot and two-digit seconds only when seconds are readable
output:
3.21
